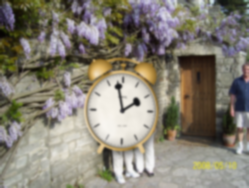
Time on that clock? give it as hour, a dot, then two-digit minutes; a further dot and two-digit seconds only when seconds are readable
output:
1.58
